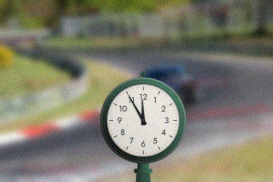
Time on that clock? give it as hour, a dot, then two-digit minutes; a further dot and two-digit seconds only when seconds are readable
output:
11.55
